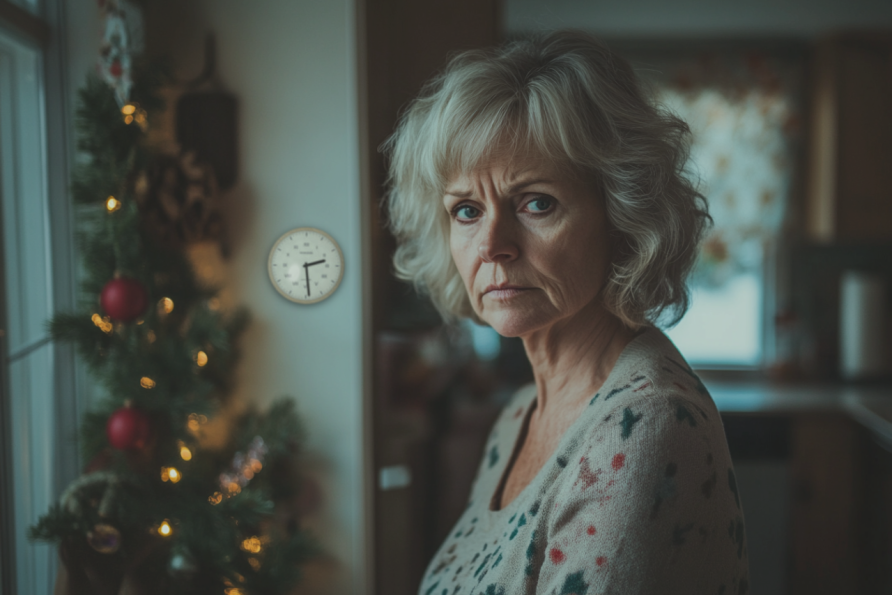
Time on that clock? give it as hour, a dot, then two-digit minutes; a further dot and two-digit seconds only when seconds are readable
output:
2.29
